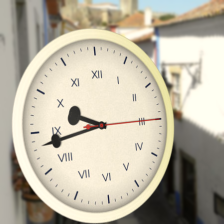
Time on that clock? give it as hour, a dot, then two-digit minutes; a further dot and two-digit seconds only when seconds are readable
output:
9.43.15
